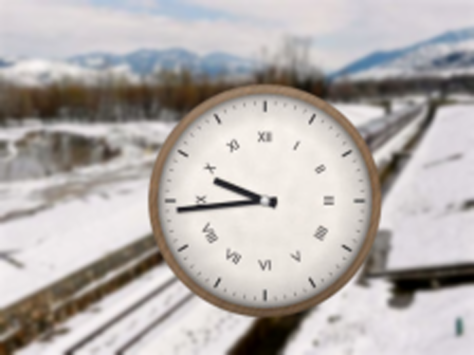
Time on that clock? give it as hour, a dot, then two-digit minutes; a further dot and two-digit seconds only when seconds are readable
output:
9.44
